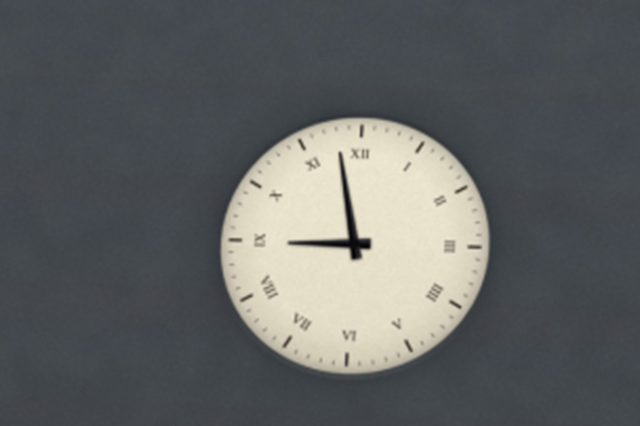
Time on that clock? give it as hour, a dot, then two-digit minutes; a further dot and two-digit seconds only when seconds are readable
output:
8.58
